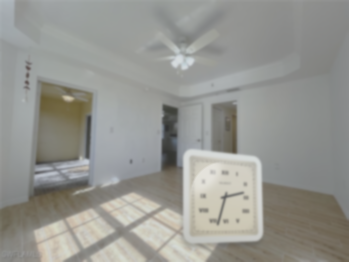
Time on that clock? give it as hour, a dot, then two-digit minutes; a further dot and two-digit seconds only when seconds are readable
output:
2.33
